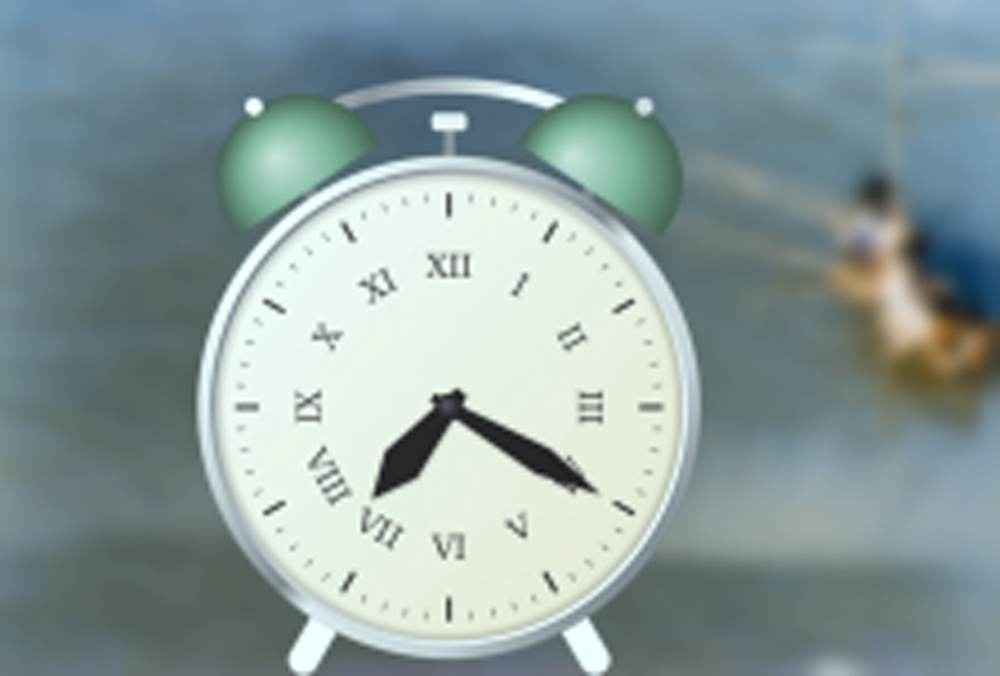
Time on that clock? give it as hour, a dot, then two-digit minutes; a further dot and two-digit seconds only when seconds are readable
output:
7.20
